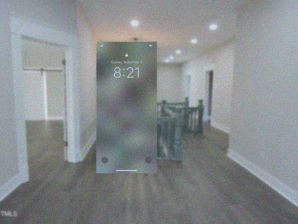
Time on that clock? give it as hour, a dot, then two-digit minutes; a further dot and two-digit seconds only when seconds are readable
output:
8.21
